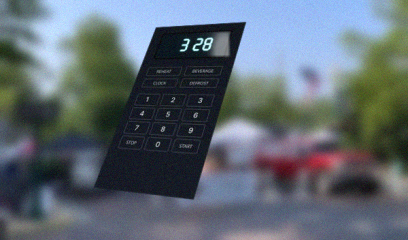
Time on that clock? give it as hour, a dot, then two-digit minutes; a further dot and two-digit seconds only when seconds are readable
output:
3.28
